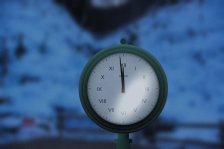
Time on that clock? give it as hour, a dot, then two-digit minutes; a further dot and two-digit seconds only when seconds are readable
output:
11.59
